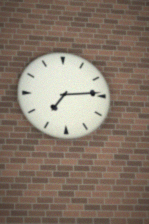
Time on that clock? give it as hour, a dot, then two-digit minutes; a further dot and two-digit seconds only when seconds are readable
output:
7.14
